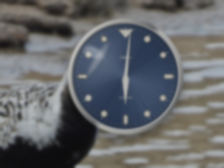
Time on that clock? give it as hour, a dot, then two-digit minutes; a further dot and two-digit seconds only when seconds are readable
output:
6.01
